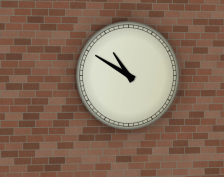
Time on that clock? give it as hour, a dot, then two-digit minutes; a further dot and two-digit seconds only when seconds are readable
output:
10.50
